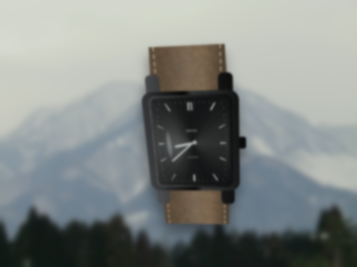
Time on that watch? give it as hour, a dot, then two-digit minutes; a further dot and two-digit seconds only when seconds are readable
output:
8.38
